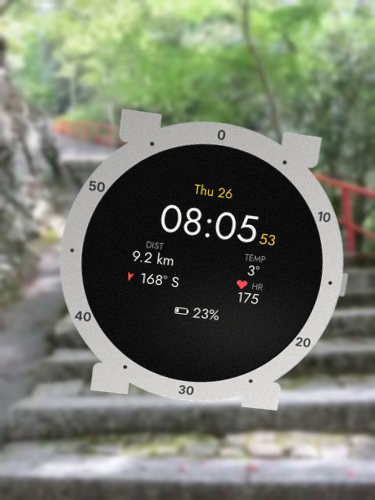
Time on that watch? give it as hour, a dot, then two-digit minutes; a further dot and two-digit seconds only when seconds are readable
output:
8.05.53
